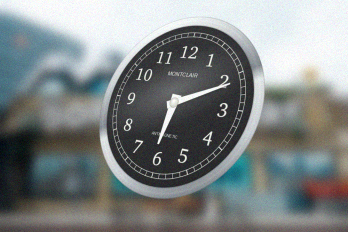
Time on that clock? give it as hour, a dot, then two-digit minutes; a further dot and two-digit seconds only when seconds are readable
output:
6.11
